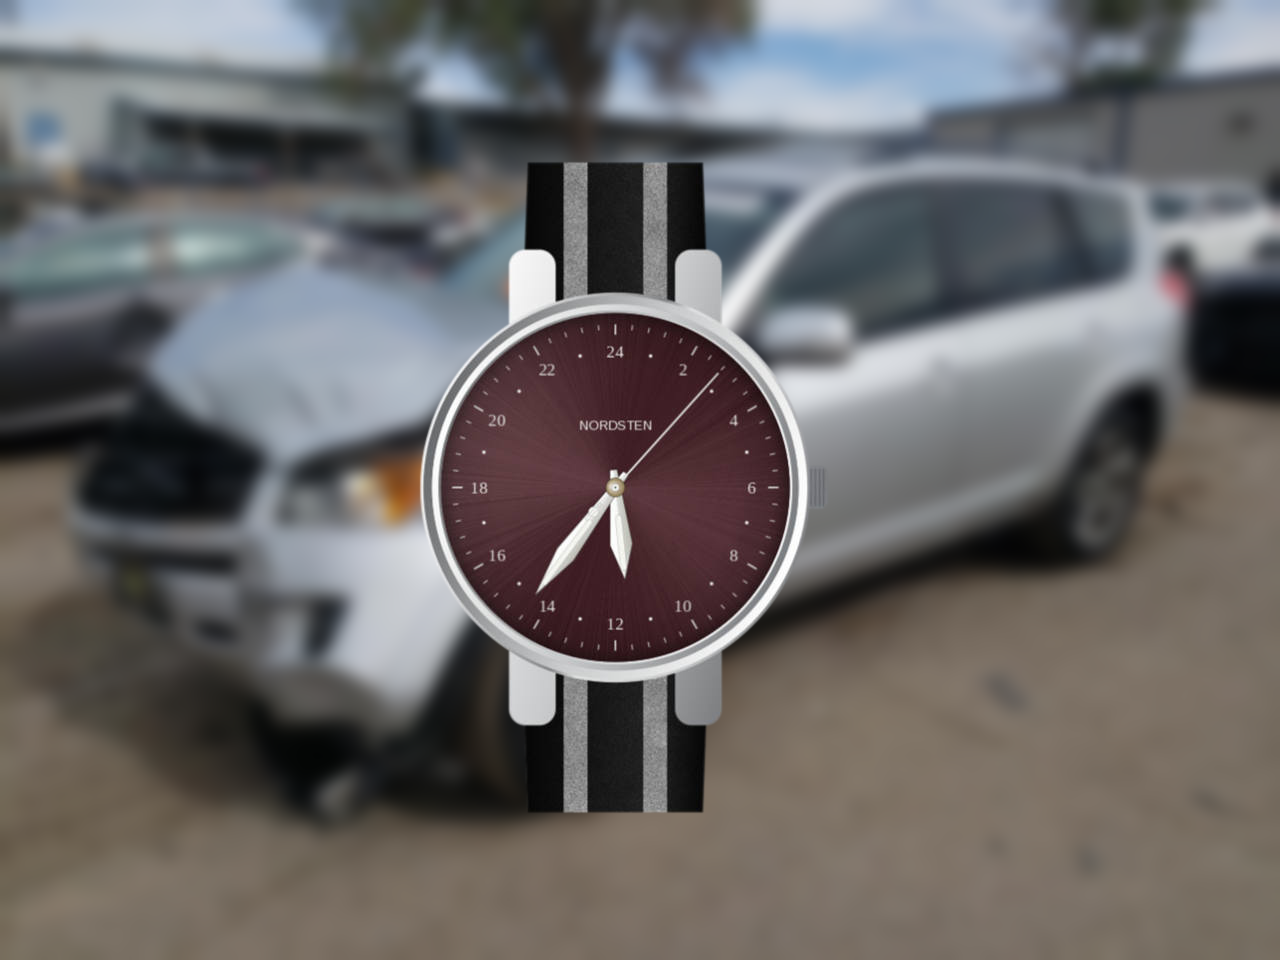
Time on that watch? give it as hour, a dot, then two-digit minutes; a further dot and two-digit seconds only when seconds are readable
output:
11.36.07
